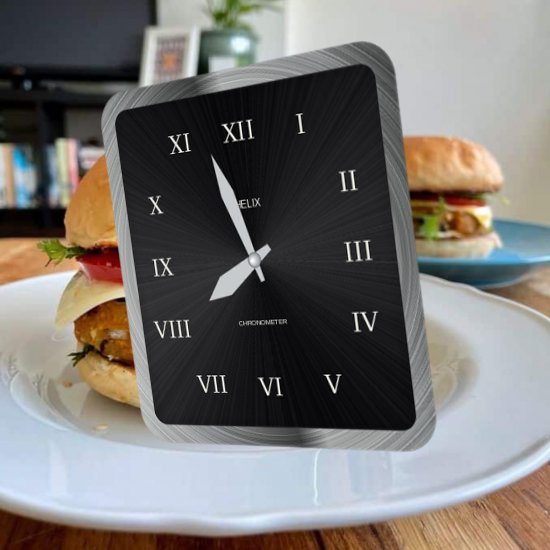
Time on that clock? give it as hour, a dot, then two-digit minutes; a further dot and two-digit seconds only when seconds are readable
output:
7.57
